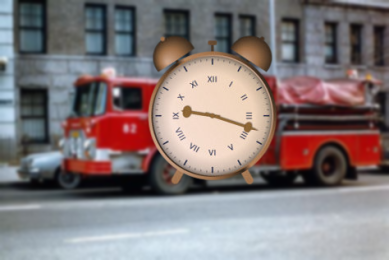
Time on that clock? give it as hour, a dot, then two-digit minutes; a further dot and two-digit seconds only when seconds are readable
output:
9.18
